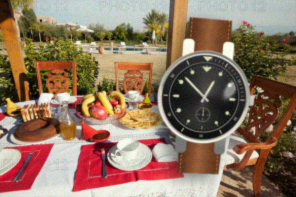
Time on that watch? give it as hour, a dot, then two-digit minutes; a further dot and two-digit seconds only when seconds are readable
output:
12.52
